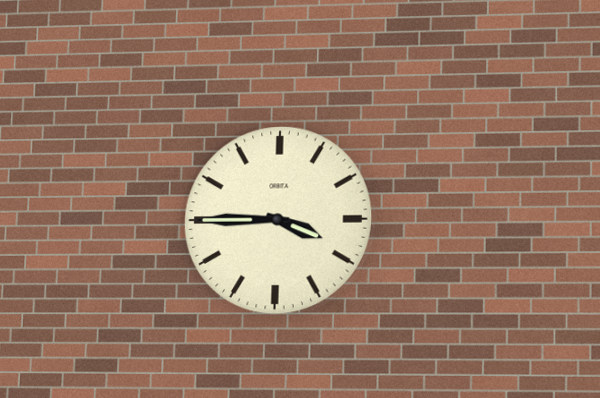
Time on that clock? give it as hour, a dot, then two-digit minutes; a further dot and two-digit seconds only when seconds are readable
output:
3.45
